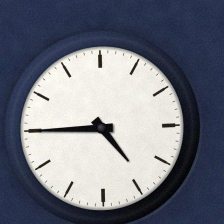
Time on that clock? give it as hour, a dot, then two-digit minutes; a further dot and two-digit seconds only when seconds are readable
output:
4.45
